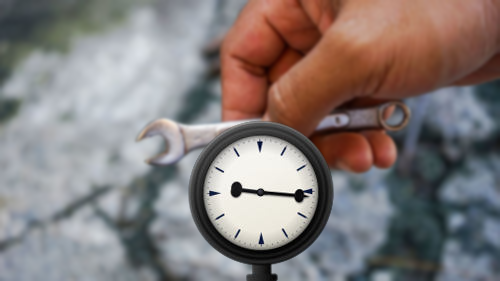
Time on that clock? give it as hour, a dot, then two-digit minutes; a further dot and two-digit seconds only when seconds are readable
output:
9.16
